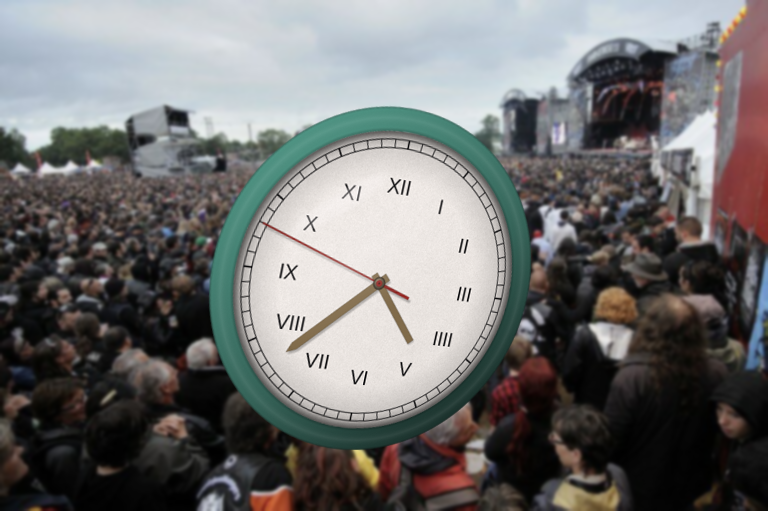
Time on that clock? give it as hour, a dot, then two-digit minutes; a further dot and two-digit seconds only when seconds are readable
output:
4.37.48
